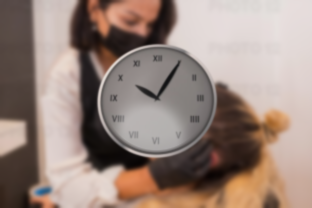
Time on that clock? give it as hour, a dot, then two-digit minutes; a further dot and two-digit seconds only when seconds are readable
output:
10.05
